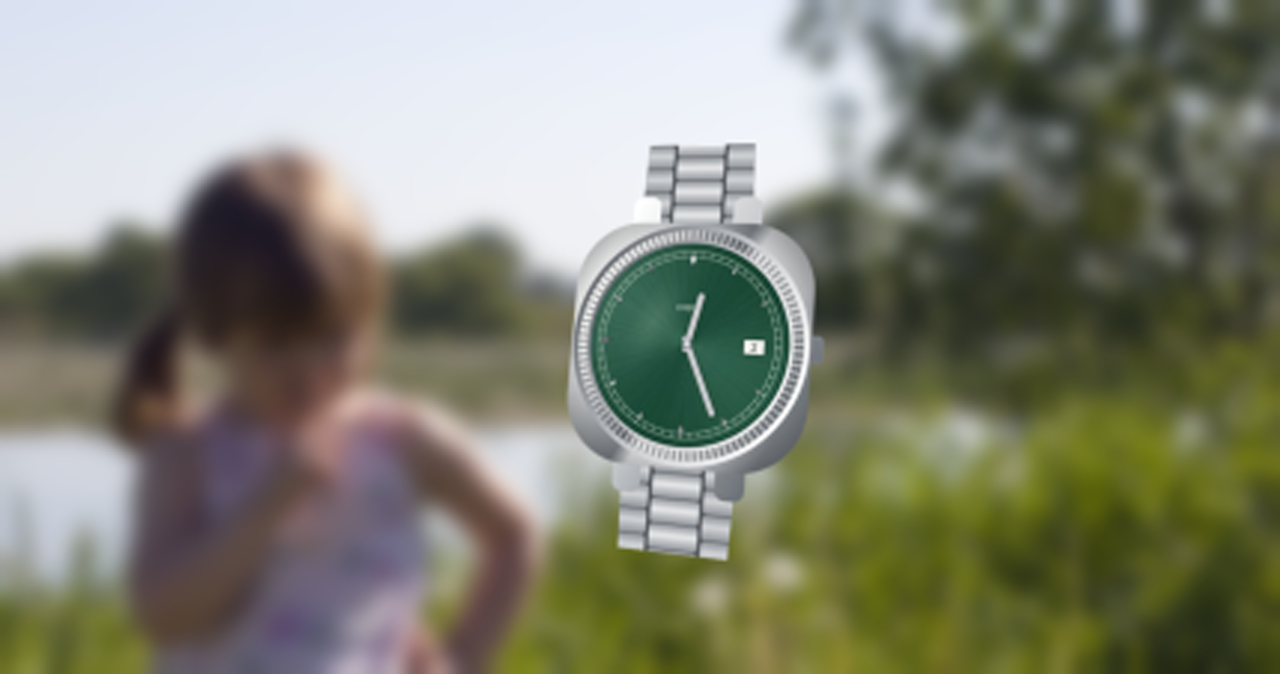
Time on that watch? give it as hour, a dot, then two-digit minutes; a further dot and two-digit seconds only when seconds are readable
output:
12.26
